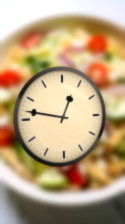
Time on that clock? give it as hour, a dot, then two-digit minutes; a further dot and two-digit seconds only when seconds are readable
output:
12.47
